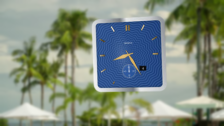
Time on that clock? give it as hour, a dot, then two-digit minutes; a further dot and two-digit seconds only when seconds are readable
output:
8.25
